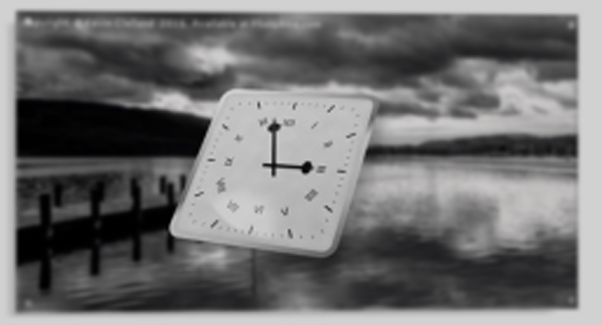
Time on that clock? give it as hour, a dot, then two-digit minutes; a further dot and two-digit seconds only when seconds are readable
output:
2.57
